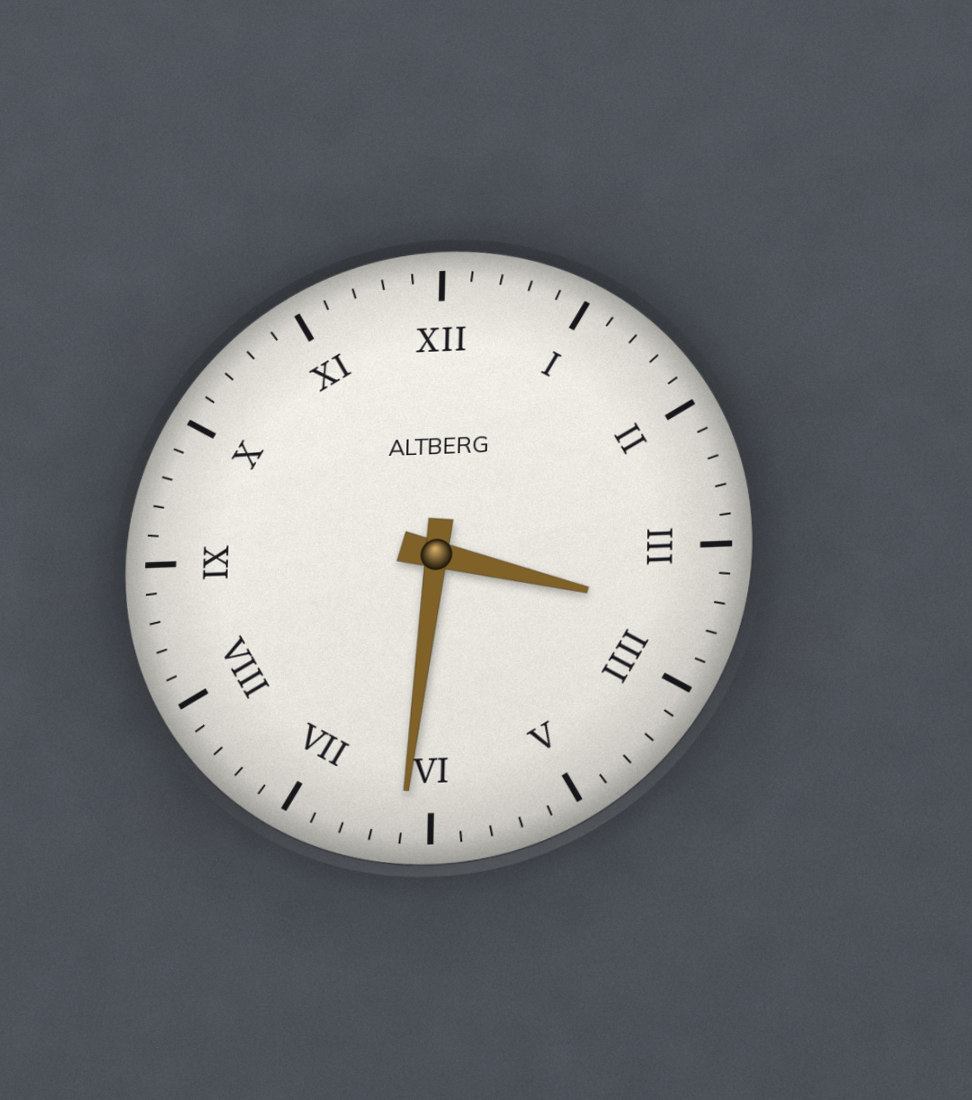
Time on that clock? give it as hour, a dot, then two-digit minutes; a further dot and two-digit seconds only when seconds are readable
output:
3.31
